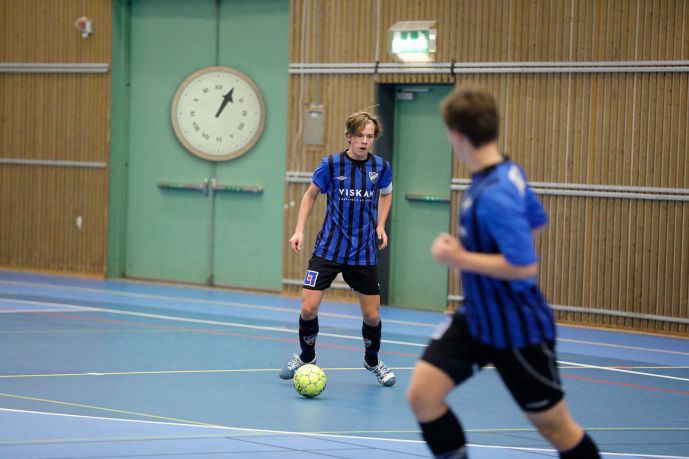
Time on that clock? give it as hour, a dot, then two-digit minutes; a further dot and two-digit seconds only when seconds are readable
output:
1.05
